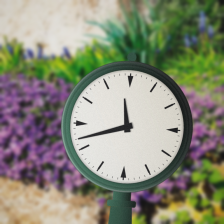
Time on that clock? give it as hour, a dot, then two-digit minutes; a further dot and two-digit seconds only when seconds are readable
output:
11.42
